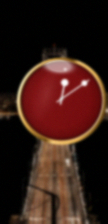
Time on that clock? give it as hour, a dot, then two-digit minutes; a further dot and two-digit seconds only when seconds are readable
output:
12.08
